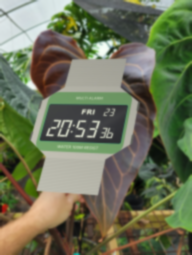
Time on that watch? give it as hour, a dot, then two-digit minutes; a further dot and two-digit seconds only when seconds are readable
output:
20.53.36
